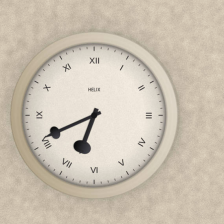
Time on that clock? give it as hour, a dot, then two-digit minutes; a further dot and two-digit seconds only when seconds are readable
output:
6.41
